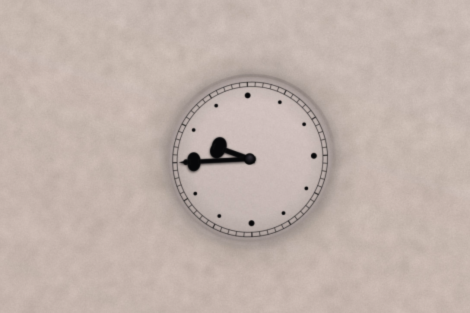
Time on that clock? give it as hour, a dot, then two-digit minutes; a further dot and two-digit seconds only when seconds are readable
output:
9.45
